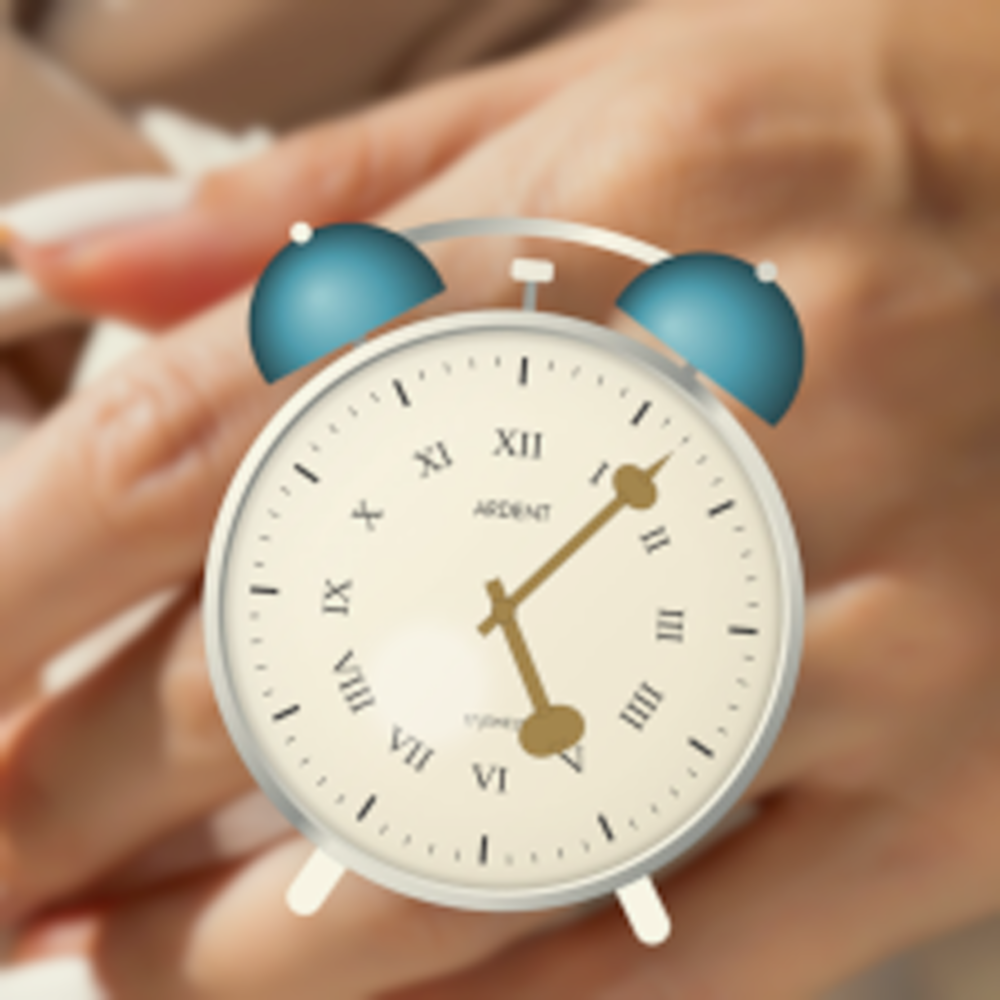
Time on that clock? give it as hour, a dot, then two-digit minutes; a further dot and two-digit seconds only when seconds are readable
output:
5.07
